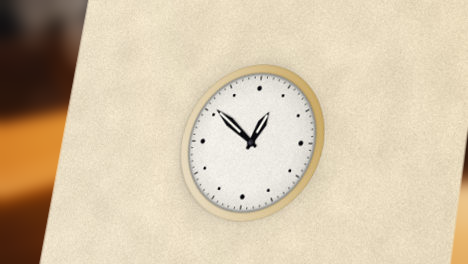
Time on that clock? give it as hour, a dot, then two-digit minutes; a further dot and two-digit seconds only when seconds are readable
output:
12.51
